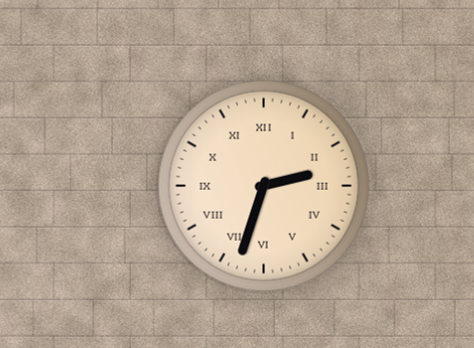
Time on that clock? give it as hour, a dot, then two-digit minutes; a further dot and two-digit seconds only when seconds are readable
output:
2.33
